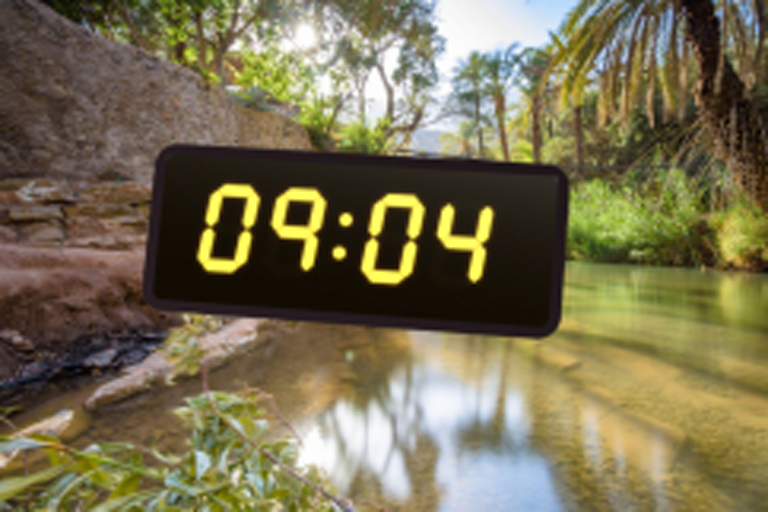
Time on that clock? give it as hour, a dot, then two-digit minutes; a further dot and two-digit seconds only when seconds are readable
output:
9.04
